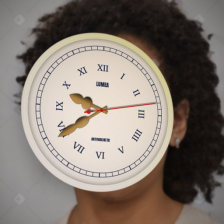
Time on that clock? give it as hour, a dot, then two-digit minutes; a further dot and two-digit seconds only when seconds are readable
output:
9.39.13
